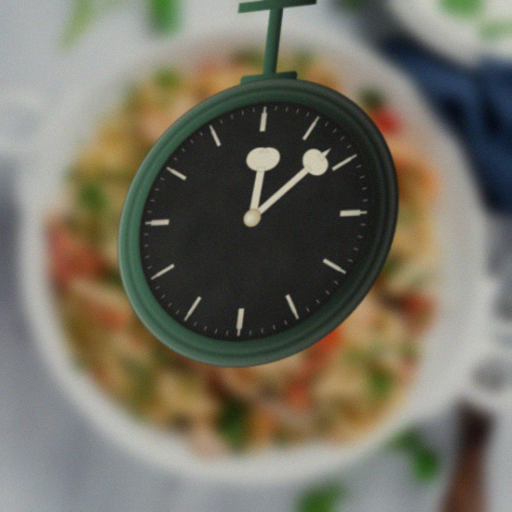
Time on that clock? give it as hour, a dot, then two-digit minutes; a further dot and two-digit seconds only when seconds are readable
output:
12.08
